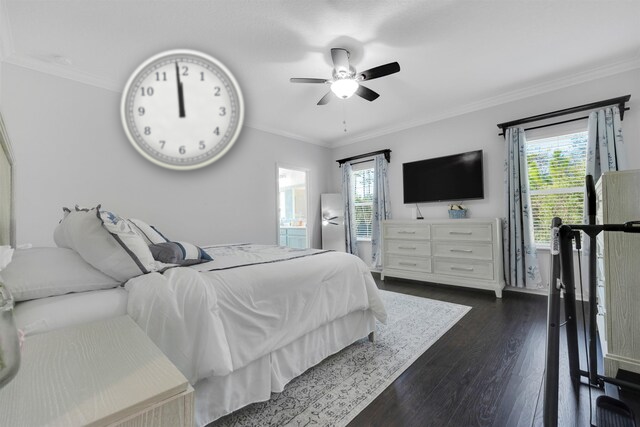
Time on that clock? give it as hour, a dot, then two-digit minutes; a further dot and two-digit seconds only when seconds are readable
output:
11.59
